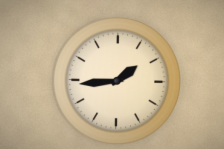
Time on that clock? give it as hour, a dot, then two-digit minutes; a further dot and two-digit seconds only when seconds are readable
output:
1.44
